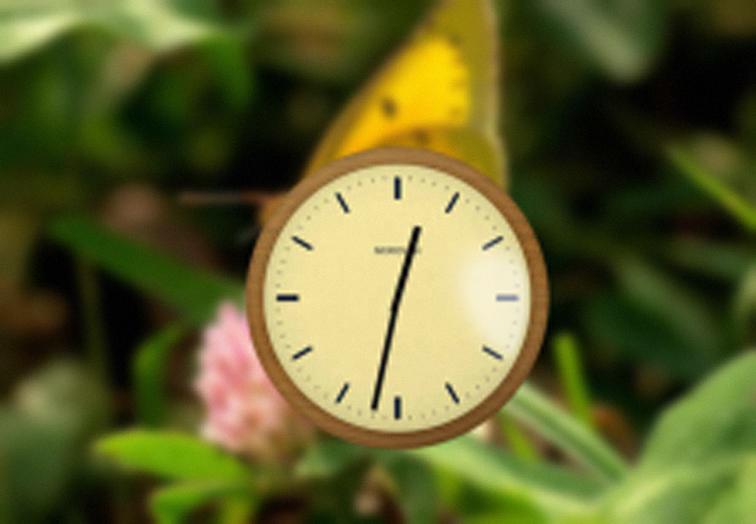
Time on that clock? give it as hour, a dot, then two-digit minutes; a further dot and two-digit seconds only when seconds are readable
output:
12.32
